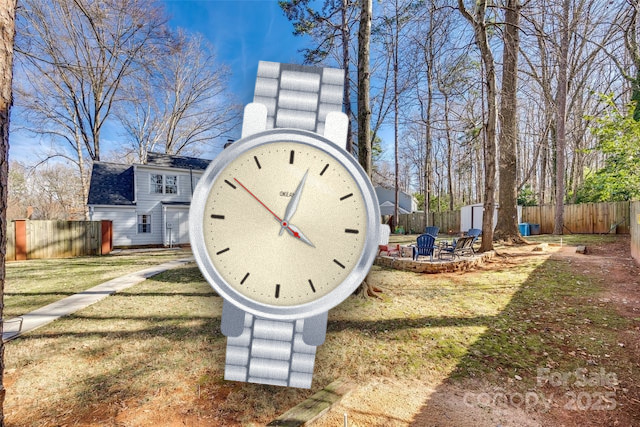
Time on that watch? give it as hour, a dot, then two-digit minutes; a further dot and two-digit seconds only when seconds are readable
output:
4.02.51
